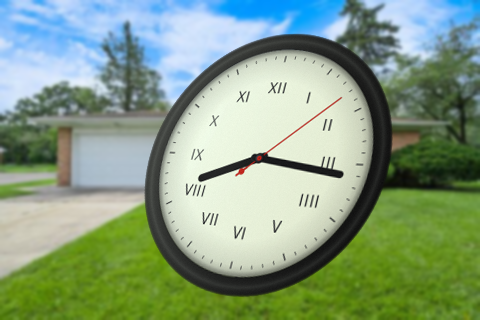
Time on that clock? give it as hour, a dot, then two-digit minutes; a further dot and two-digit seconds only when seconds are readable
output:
8.16.08
